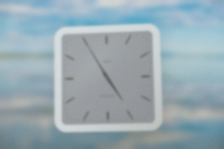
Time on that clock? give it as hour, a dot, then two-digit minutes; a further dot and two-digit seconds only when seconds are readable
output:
4.55
